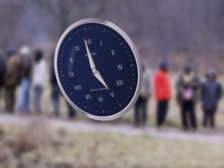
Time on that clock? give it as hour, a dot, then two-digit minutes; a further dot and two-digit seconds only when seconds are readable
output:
4.59
